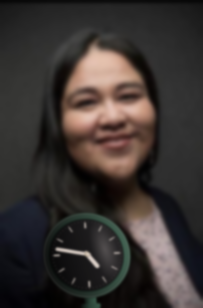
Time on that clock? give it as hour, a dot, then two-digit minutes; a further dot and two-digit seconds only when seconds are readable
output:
4.47
